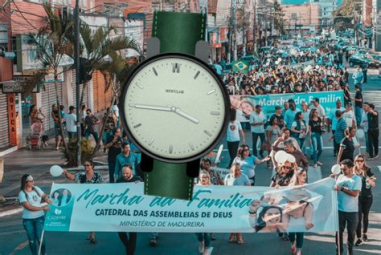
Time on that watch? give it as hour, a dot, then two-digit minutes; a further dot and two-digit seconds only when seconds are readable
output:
3.45
